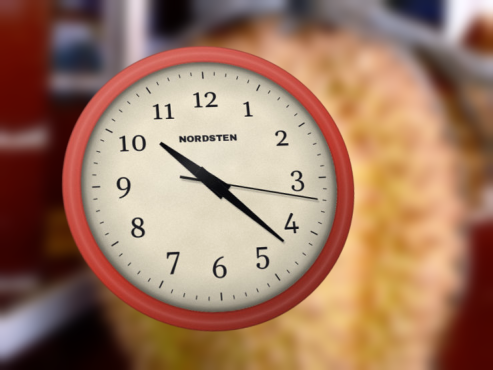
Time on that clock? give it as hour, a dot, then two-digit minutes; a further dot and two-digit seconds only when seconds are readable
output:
10.22.17
